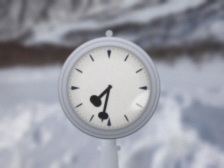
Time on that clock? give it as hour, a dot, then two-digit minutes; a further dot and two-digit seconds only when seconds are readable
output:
7.32
